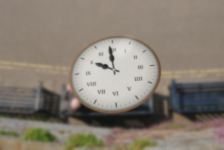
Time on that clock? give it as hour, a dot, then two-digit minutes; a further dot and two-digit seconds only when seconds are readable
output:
9.59
